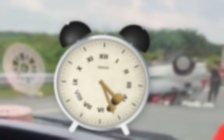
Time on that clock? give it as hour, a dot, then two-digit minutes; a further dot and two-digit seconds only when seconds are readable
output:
4.26
